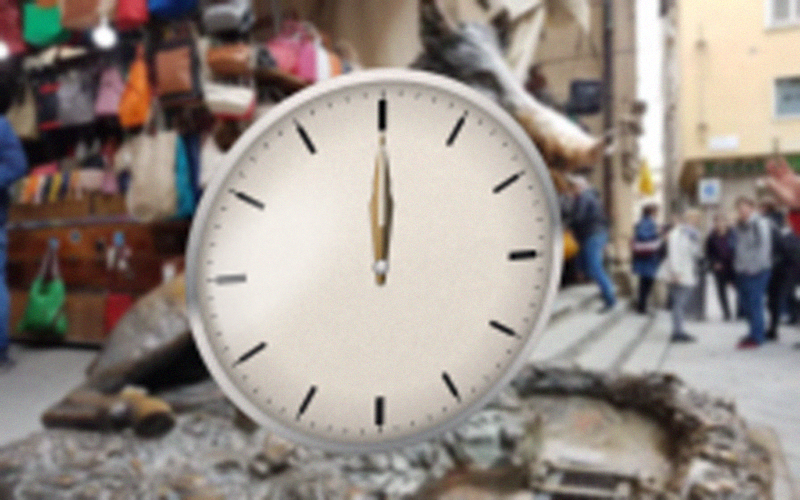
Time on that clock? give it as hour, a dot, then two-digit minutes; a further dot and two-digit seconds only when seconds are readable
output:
12.00
